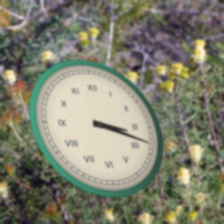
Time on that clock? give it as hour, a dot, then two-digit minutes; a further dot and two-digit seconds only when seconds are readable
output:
3.18
